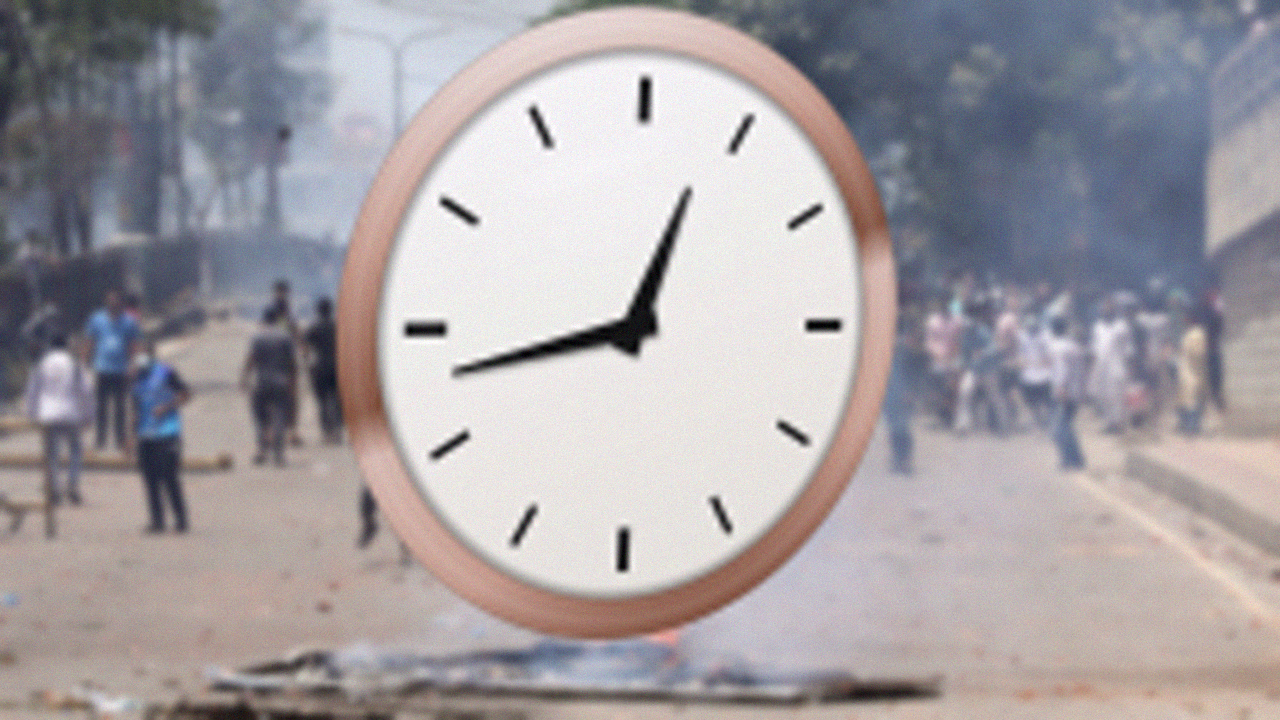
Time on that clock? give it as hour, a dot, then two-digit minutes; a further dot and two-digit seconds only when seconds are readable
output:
12.43
